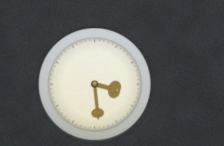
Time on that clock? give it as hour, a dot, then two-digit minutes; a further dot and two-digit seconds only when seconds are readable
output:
3.29
